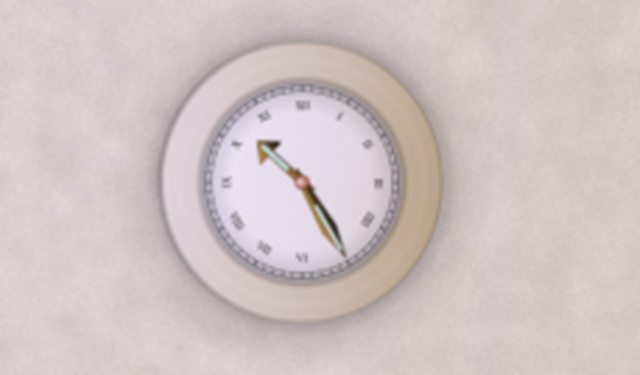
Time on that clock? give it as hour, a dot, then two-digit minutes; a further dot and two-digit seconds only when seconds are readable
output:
10.25
